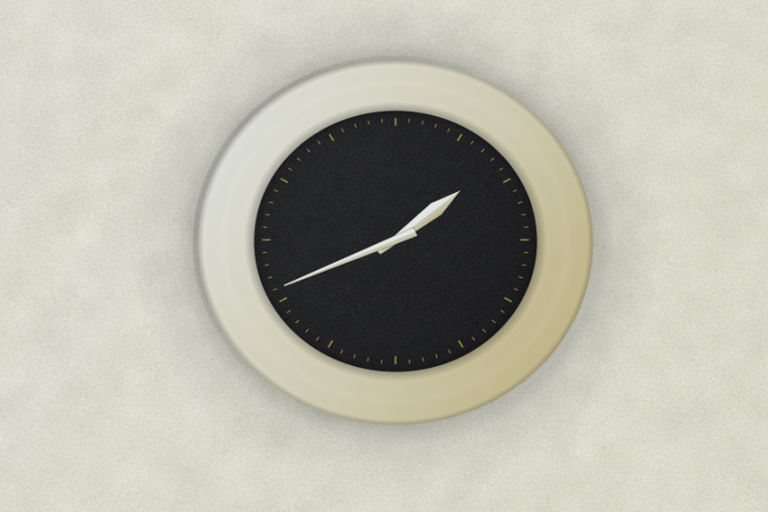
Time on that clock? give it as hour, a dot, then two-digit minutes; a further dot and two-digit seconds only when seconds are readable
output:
1.41
